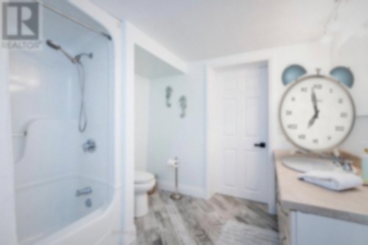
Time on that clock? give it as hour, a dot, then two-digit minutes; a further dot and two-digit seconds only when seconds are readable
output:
6.58
